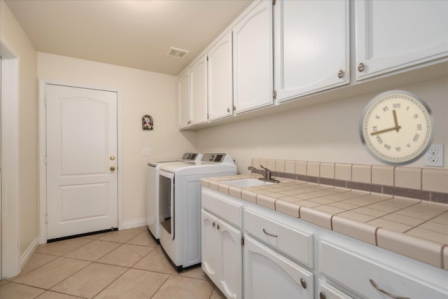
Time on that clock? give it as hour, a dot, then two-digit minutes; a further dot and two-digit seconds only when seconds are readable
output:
11.43
